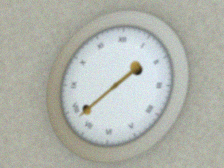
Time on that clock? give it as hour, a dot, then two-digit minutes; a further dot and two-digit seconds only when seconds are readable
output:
1.38
